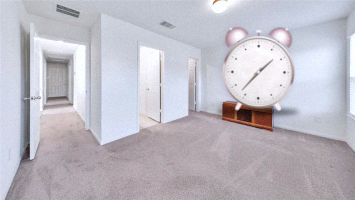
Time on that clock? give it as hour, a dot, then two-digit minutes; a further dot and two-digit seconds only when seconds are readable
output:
1.37
